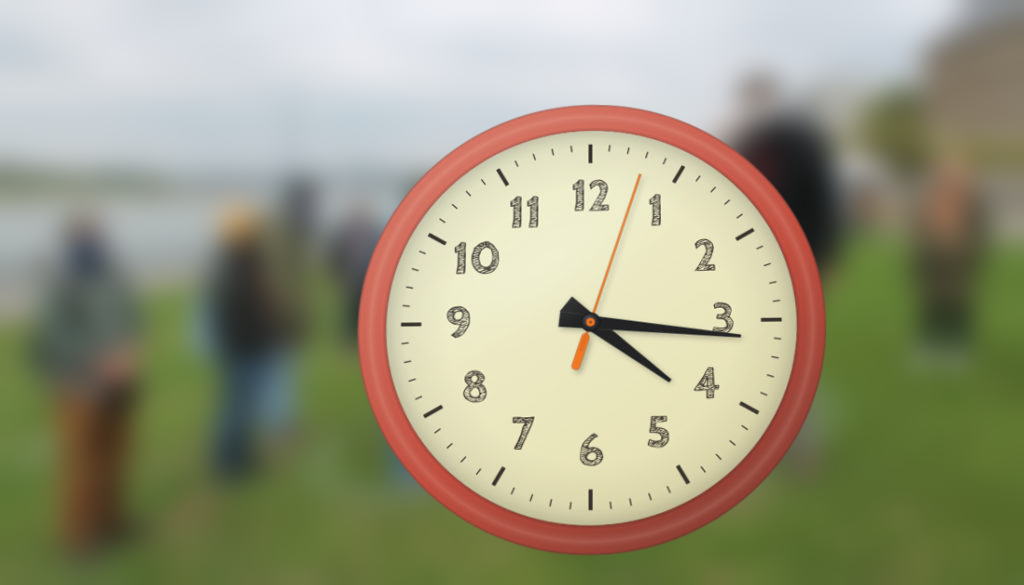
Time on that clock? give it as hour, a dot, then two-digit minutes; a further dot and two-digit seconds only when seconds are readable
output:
4.16.03
